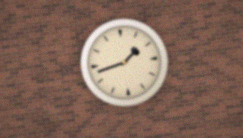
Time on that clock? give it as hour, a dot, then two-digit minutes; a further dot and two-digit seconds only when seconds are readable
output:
1.43
